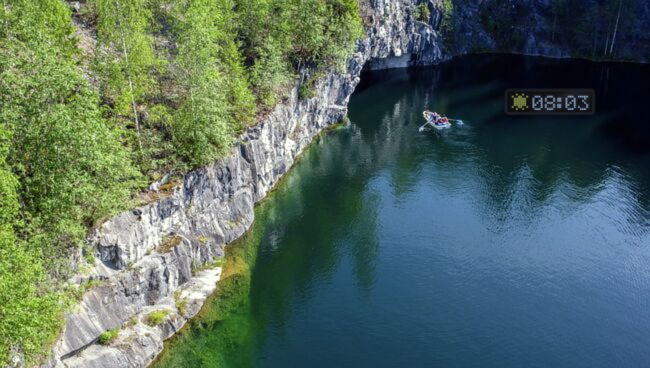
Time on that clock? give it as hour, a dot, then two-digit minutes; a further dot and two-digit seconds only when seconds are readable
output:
8.03
